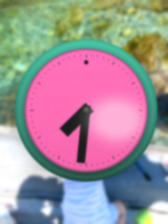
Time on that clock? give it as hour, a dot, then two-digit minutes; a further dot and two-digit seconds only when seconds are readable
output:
7.31
